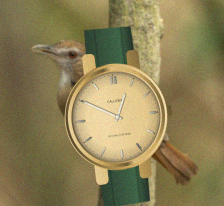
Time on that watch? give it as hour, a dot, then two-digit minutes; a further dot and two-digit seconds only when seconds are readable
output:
12.50
